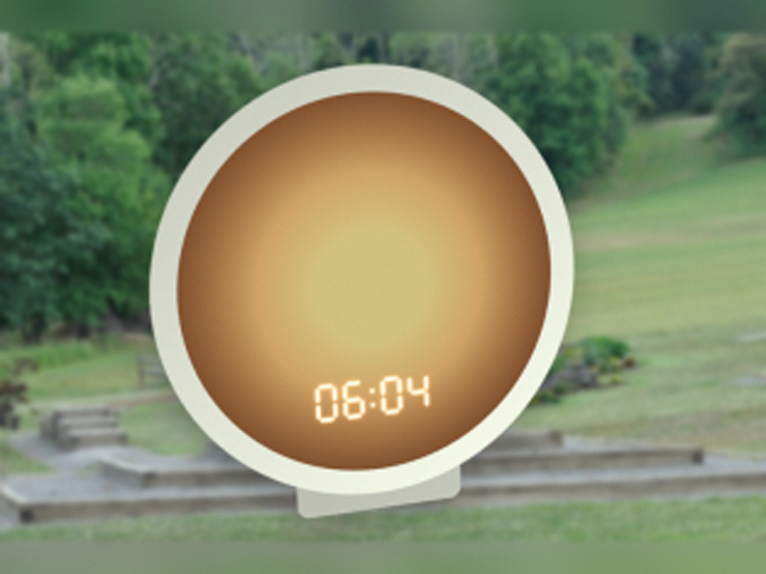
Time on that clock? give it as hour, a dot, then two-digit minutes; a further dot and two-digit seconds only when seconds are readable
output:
6.04
